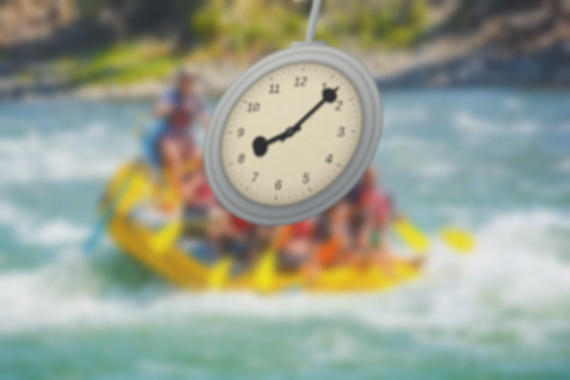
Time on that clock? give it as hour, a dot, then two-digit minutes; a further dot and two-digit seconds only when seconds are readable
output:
8.07
